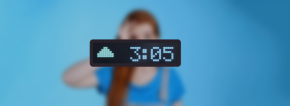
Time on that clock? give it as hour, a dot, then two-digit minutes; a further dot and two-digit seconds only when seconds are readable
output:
3.05
